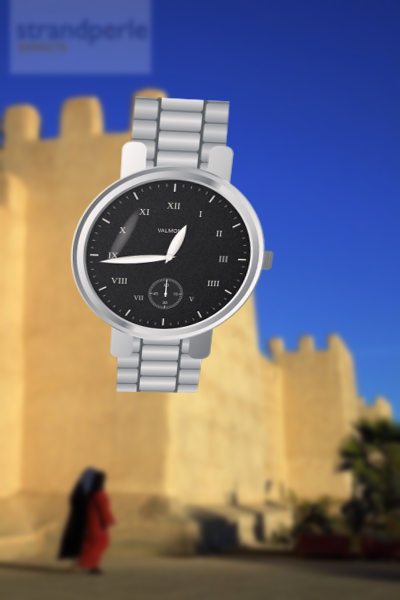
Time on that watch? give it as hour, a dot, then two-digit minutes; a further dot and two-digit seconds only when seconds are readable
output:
12.44
